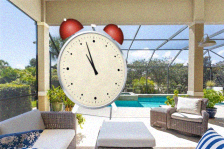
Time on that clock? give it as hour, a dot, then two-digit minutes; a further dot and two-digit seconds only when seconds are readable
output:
10.57
